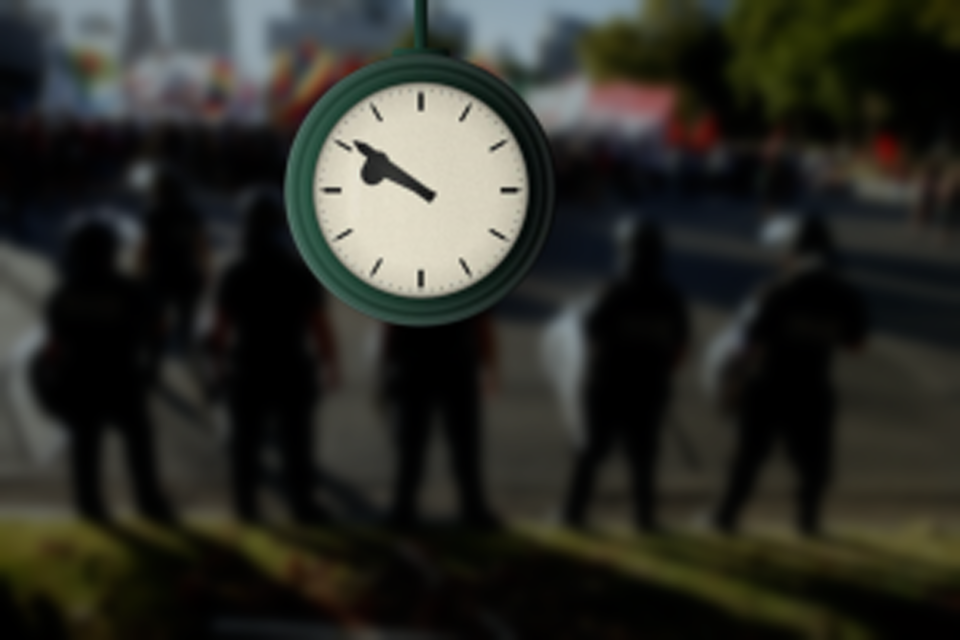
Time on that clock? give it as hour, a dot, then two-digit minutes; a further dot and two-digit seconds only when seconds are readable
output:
9.51
